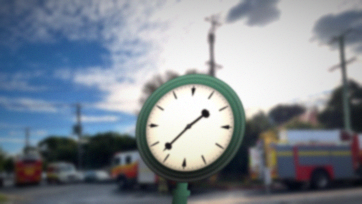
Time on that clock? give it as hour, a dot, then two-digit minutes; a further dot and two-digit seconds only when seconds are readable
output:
1.37
